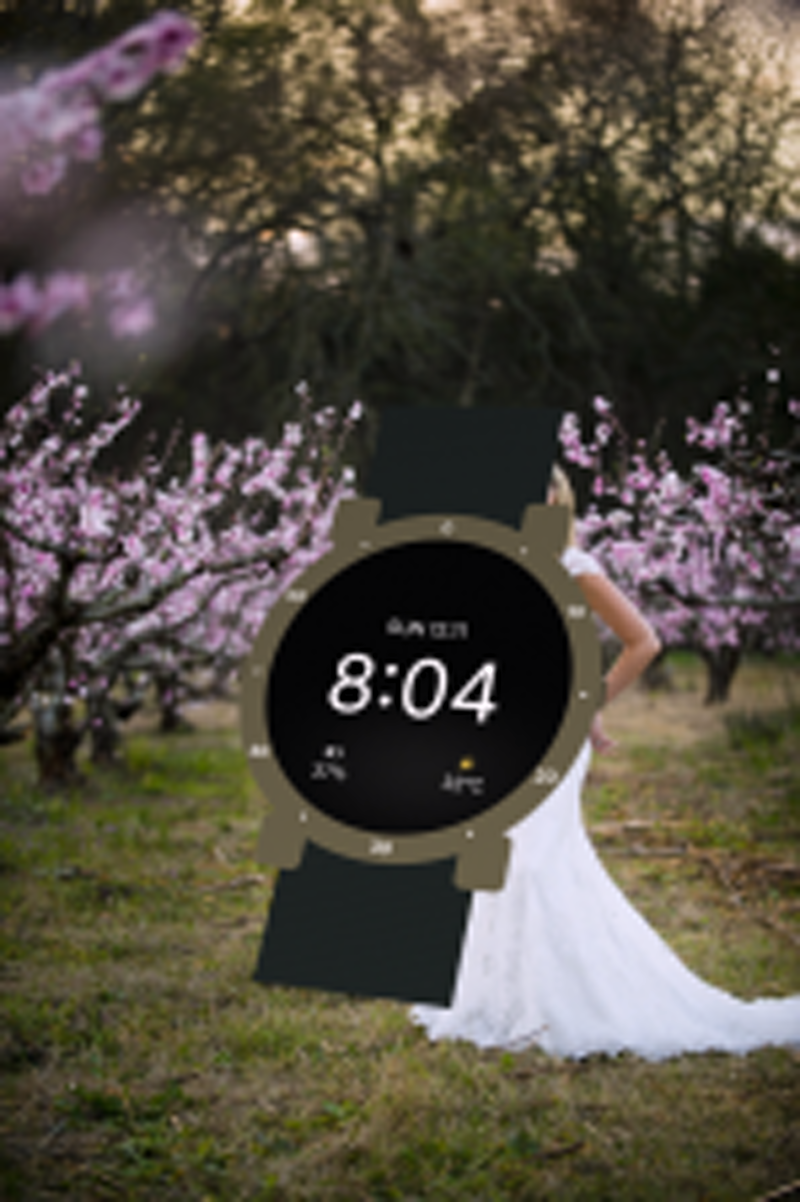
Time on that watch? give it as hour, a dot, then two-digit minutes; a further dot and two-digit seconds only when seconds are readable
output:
8.04
